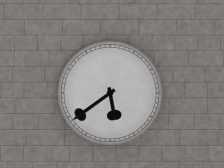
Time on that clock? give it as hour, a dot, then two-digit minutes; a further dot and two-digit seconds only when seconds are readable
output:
5.39
